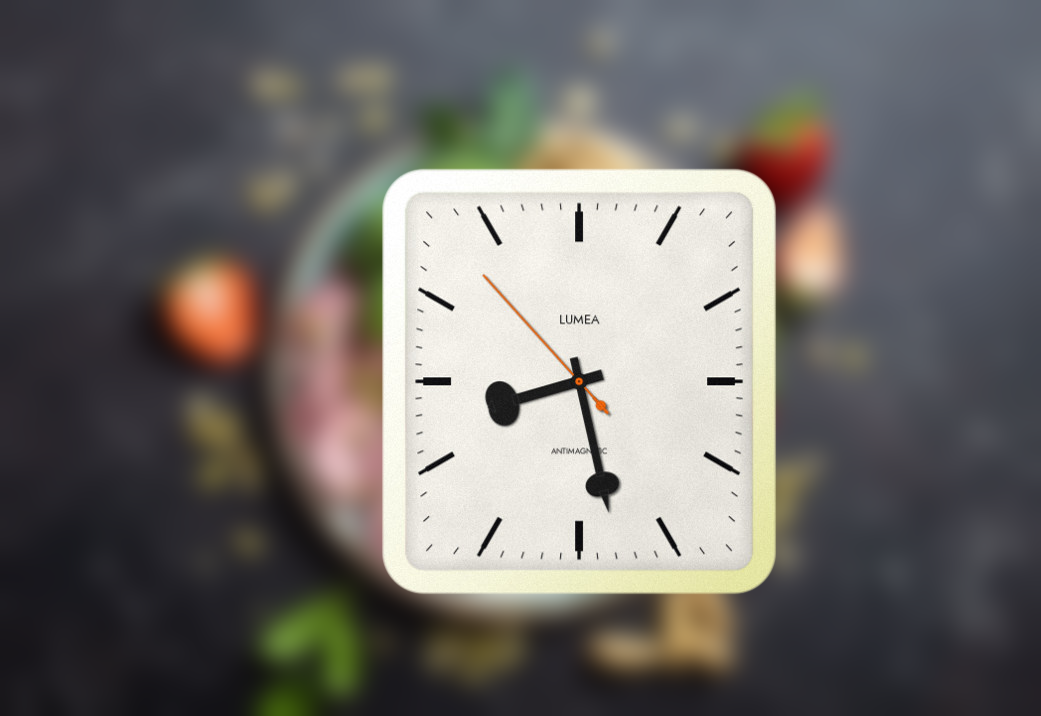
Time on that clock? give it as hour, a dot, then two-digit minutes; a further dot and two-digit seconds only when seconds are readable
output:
8.27.53
